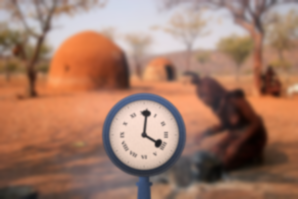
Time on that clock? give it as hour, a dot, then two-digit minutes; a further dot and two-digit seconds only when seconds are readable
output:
4.01
